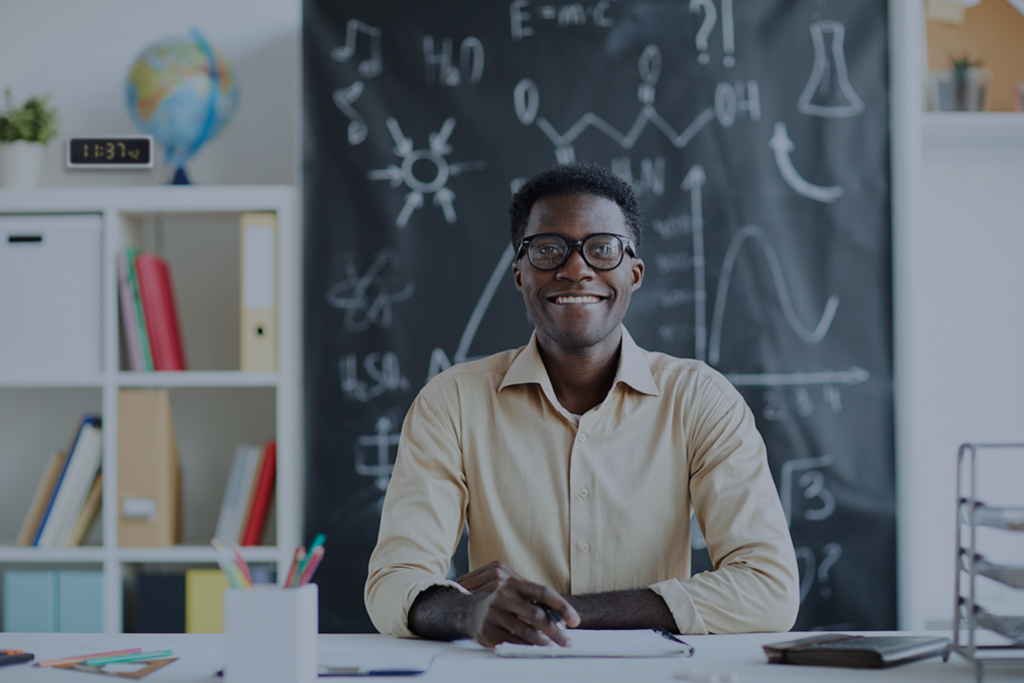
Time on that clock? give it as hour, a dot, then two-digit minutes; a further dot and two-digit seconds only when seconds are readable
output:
11.37
